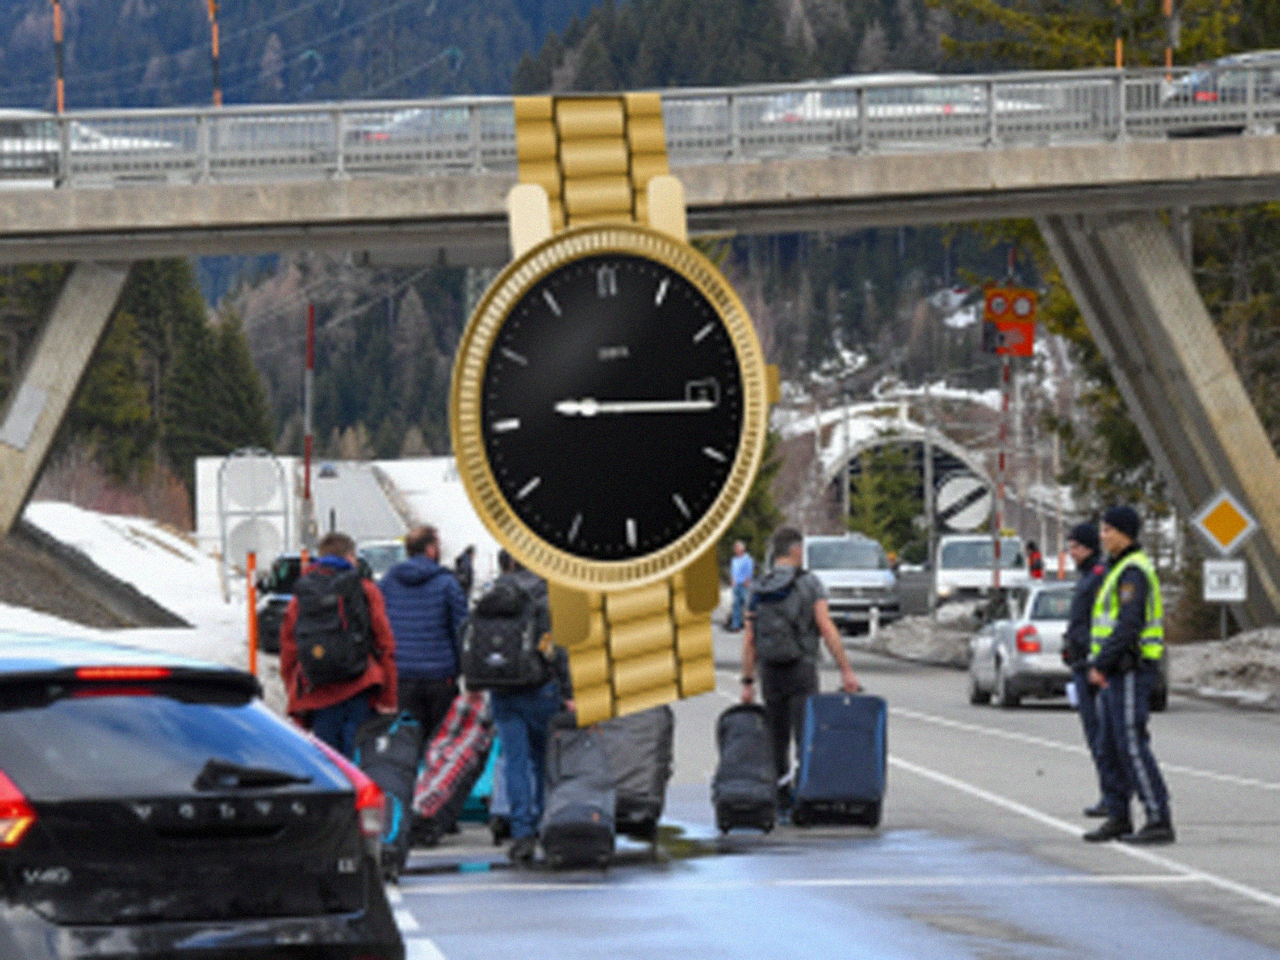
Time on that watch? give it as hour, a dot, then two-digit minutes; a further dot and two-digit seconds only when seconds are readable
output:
9.16
